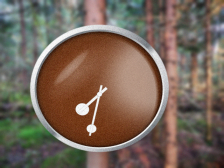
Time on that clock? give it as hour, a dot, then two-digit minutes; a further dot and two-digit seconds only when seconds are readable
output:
7.32
